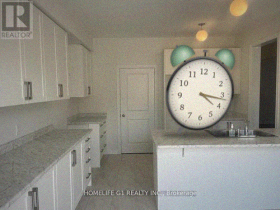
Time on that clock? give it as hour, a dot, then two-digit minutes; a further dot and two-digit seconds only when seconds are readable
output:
4.17
